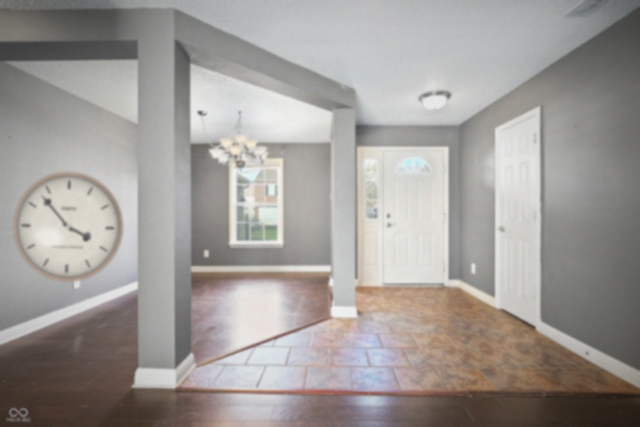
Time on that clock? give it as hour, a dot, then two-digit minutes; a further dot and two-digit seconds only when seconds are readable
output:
3.53
